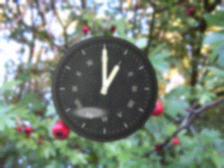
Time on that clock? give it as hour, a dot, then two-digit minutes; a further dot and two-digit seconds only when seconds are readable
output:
1.00
